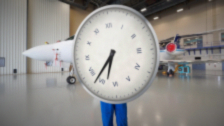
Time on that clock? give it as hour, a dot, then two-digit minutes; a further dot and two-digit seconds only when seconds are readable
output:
6.37
